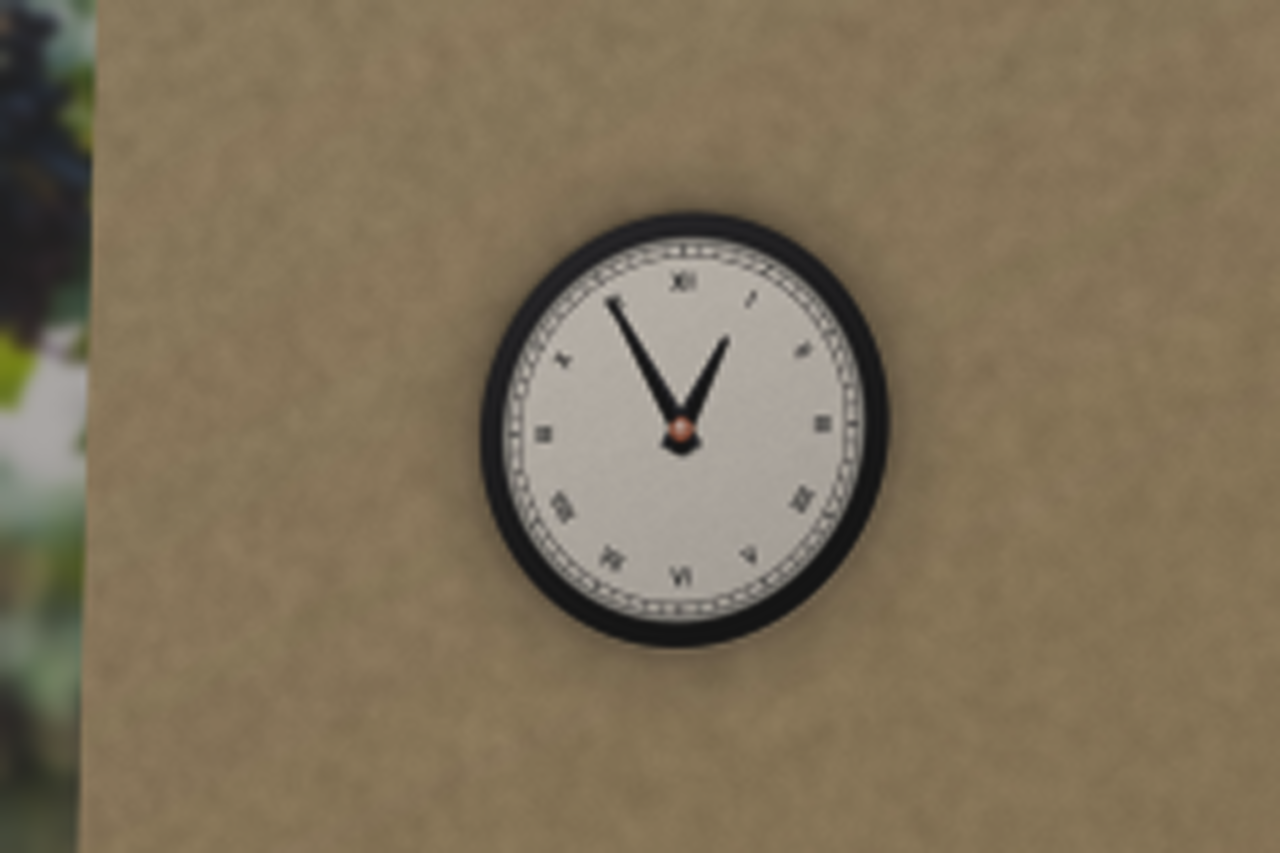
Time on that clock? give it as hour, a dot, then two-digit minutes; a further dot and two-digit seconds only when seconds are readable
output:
12.55
